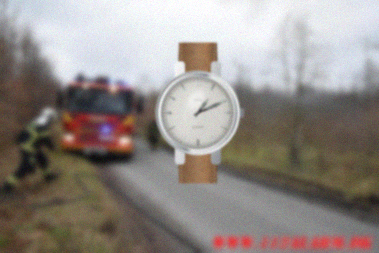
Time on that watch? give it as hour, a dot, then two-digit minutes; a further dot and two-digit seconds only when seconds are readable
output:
1.11
